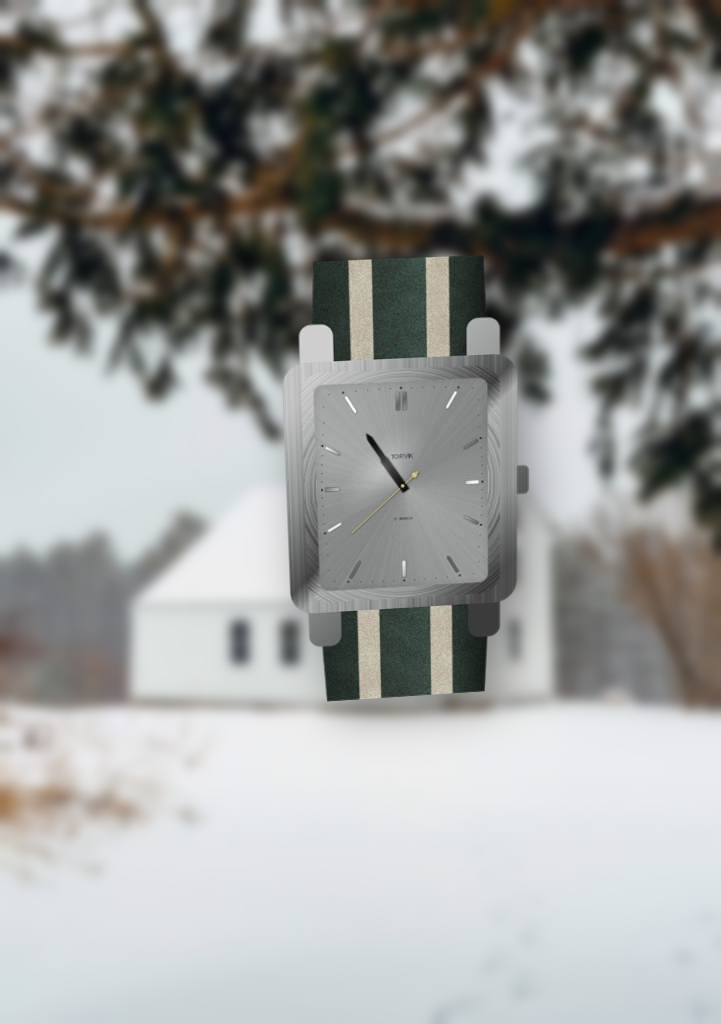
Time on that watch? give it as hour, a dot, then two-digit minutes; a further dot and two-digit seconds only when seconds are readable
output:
10.54.38
